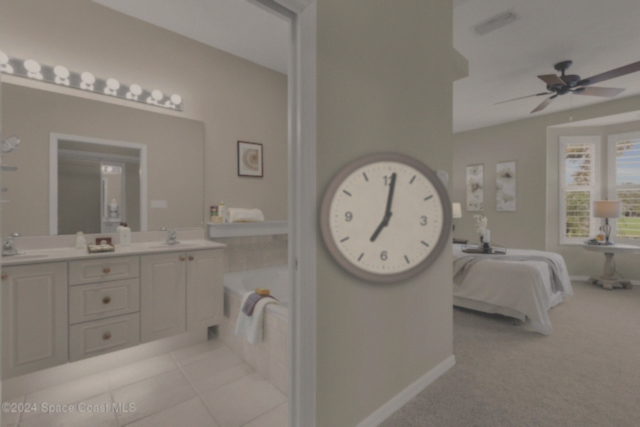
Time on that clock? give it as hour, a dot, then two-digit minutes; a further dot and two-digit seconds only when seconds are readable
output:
7.01
